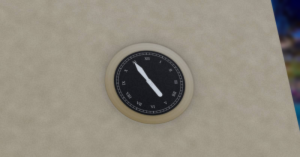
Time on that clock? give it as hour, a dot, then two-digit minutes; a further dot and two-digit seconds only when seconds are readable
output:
4.55
